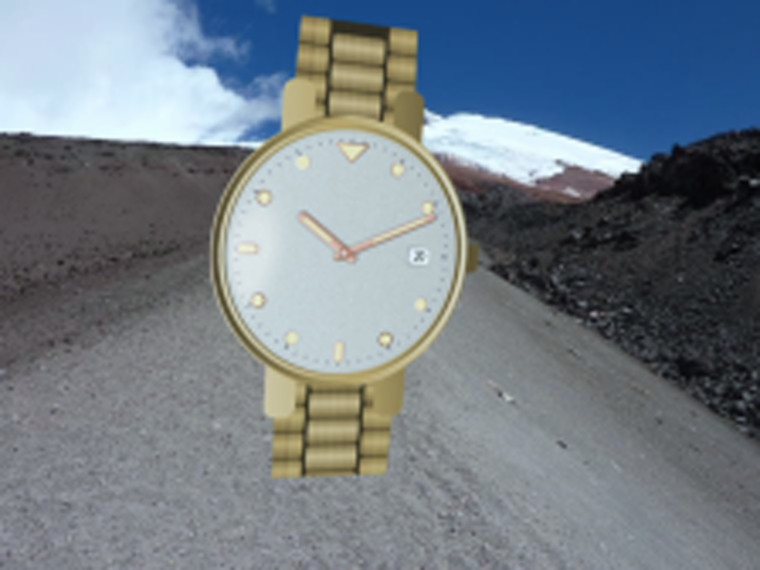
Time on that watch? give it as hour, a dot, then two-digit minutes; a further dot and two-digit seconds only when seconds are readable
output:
10.11
